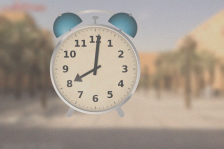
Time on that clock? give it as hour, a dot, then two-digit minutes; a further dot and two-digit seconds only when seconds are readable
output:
8.01
